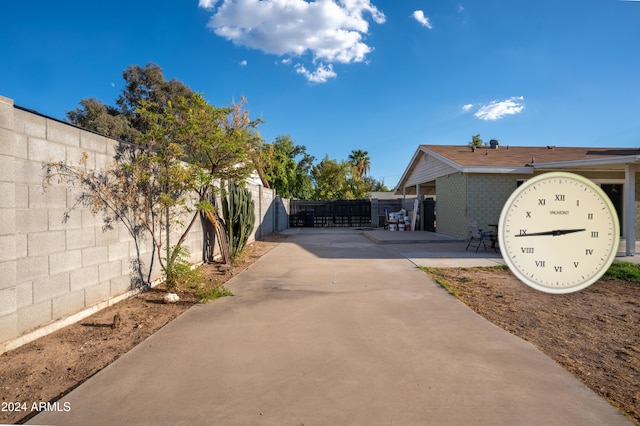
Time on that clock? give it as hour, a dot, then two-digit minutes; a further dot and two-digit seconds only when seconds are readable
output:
2.44
